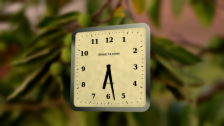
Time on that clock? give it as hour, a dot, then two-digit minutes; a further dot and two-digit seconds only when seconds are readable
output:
6.28
